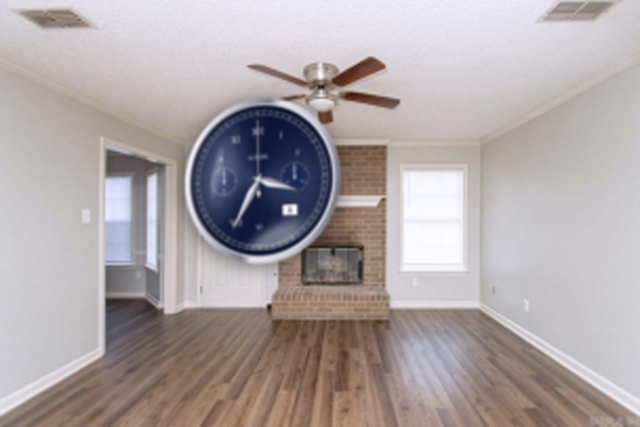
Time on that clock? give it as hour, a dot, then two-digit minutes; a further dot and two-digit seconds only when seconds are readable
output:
3.35
